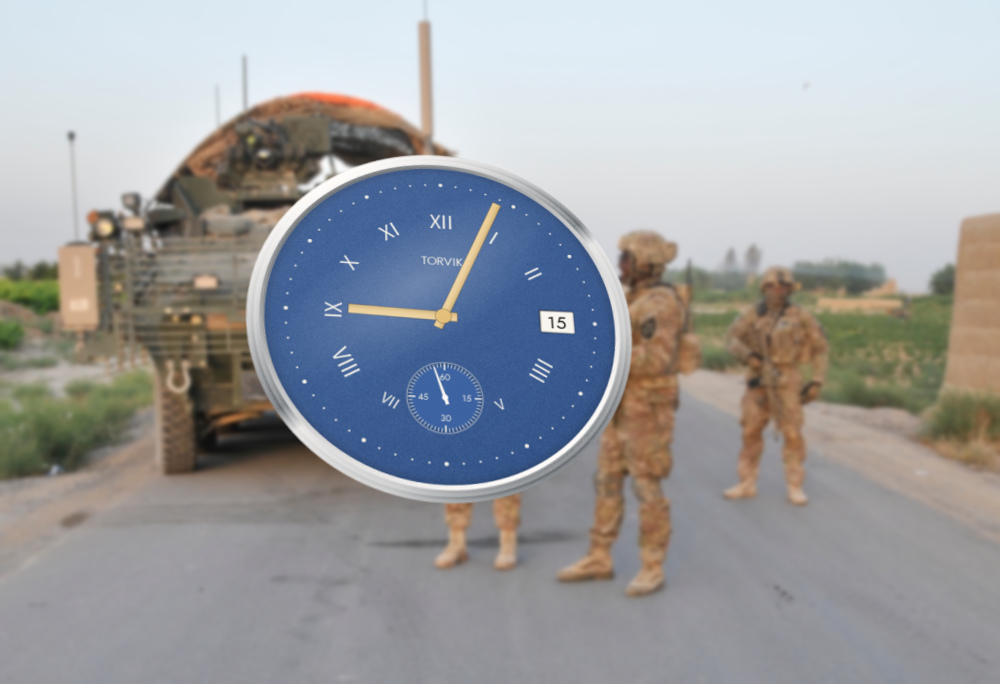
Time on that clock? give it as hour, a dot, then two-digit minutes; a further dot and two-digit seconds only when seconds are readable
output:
9.03.57
